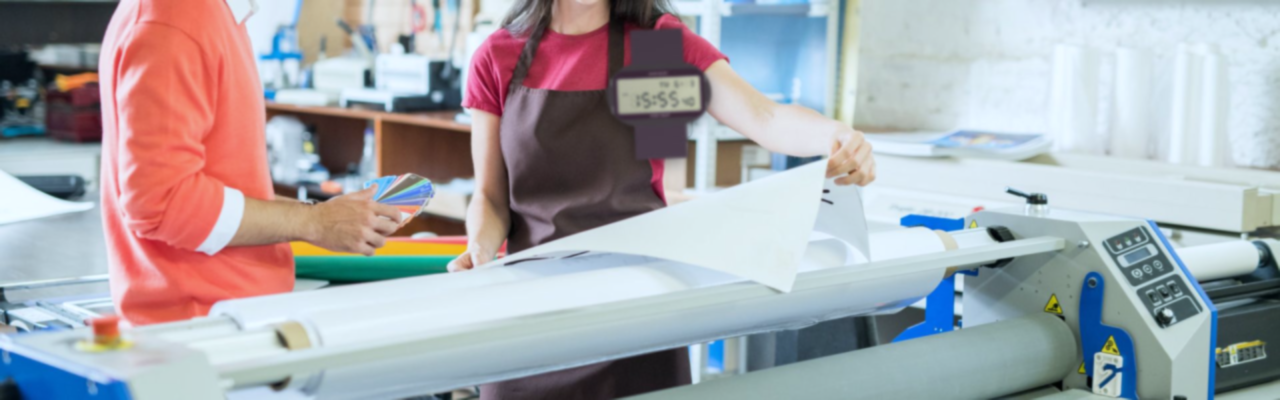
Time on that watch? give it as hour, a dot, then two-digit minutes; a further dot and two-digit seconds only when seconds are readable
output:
15.55
